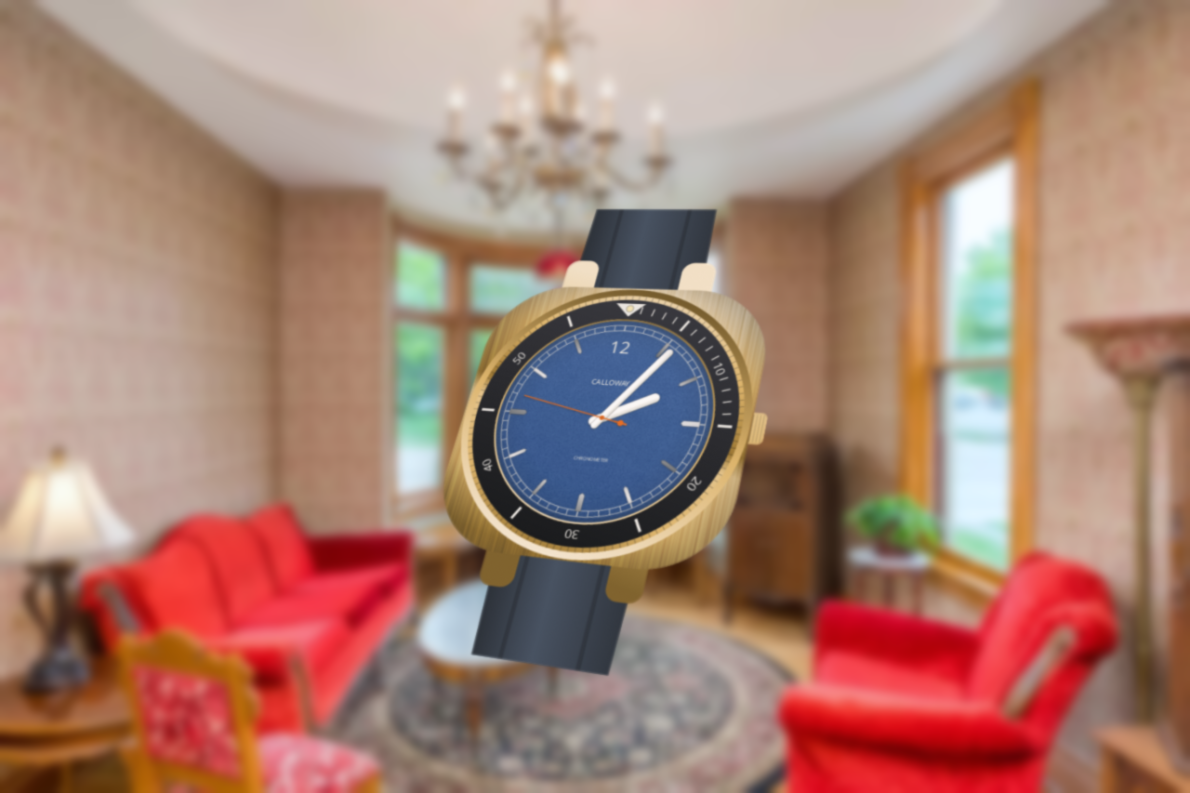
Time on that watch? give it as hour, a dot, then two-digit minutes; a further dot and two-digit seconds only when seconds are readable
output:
2.05.47
